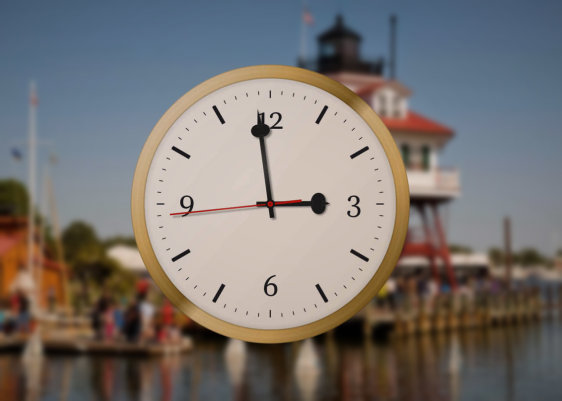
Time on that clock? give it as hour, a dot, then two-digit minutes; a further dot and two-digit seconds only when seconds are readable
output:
2.58.44
